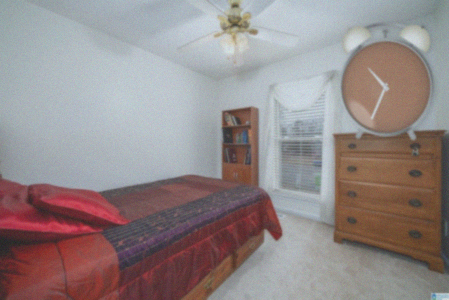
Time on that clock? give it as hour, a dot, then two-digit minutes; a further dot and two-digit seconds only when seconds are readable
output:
10.34
